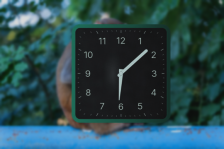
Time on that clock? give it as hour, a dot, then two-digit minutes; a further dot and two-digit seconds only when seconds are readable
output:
6.08
